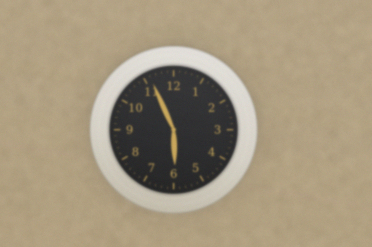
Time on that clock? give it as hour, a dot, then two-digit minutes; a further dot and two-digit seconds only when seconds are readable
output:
5.56
